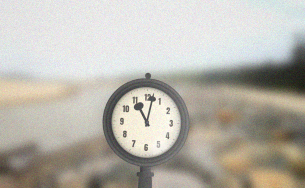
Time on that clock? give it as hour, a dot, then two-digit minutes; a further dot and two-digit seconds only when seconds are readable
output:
11.02
